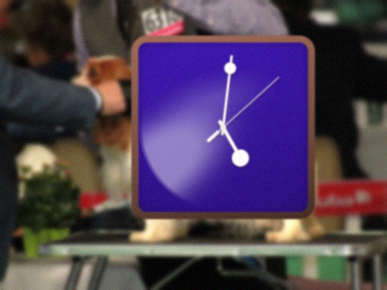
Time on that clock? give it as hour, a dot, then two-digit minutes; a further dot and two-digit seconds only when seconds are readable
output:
5.01.08
